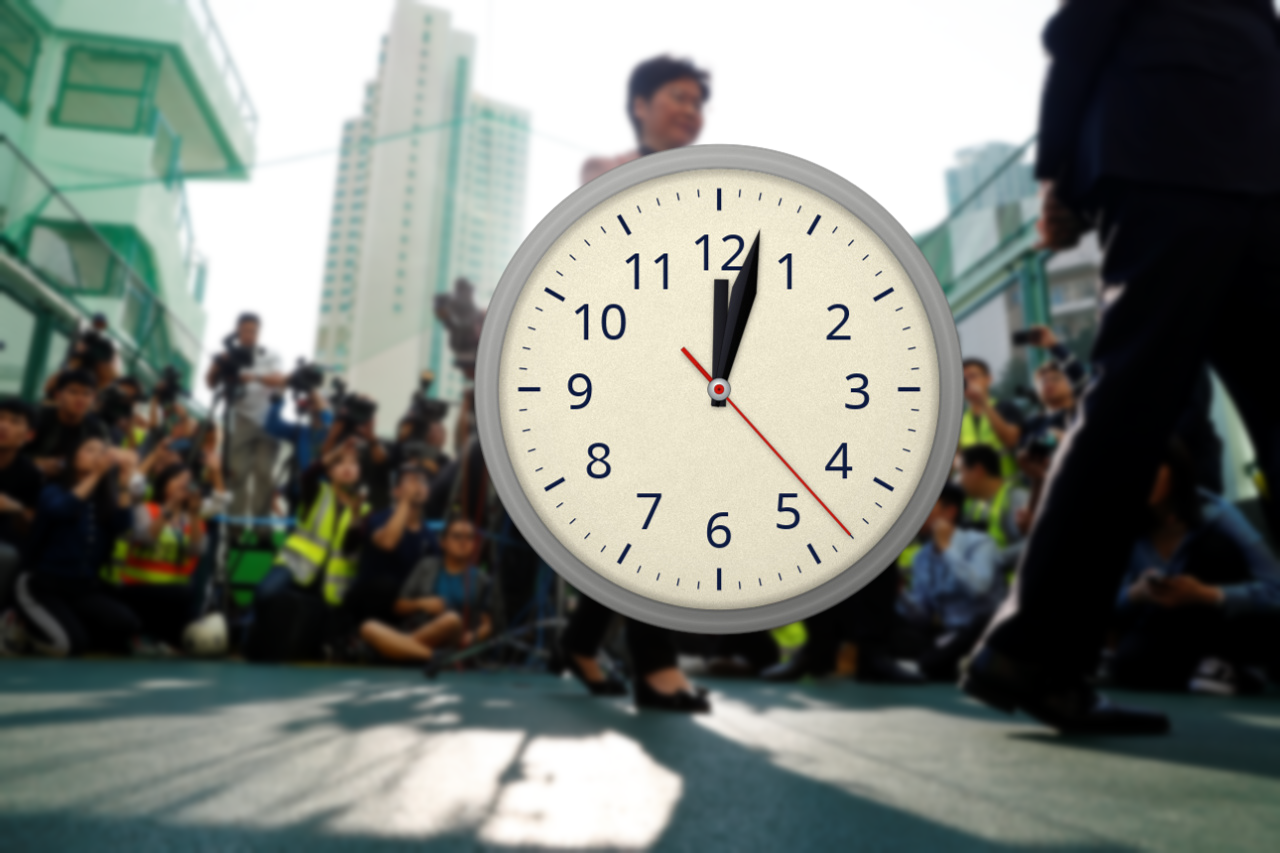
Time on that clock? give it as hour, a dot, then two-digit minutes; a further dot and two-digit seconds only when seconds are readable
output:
12.02.23
